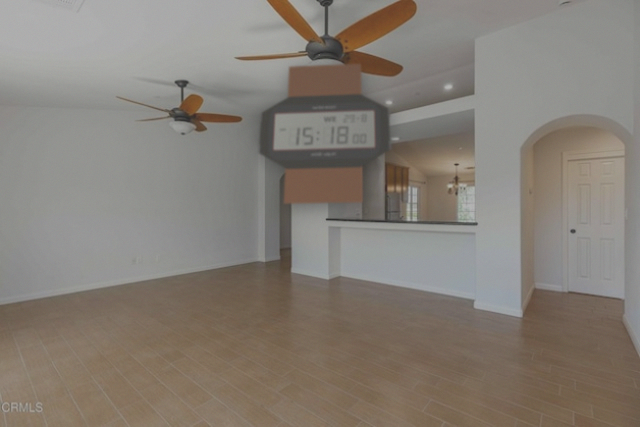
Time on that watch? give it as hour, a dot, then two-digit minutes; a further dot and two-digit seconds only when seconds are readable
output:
15.18
